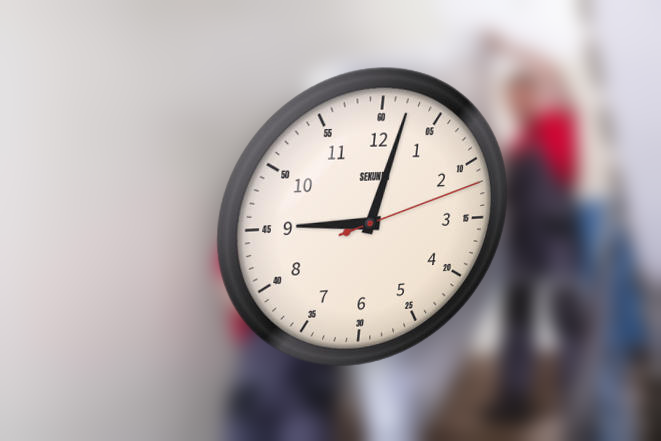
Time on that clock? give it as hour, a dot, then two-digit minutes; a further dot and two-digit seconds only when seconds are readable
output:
9.02.12
